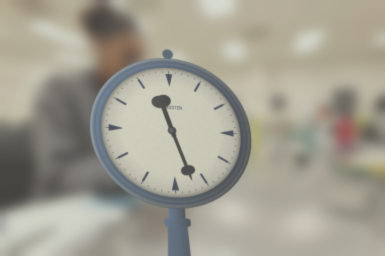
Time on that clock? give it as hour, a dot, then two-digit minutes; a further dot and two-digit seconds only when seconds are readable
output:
11.27
